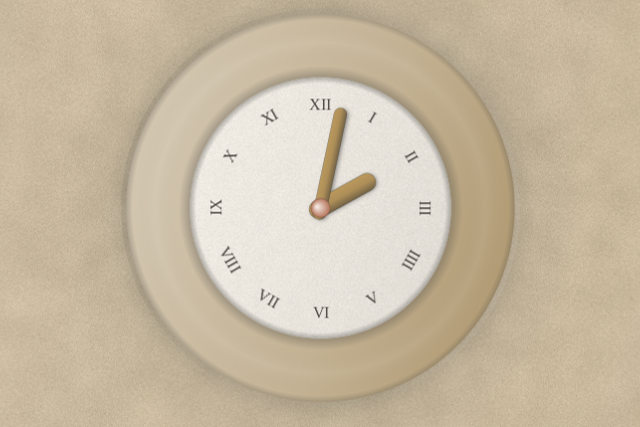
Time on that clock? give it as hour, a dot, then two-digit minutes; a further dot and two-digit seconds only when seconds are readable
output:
2.02
